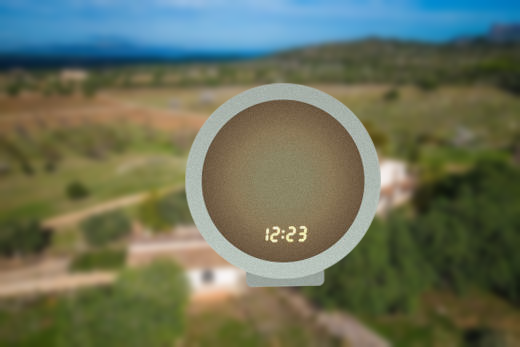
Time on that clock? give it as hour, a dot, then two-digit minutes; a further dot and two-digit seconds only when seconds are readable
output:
12.23
